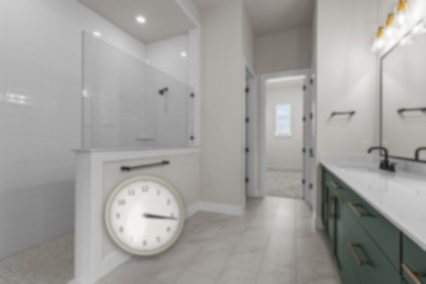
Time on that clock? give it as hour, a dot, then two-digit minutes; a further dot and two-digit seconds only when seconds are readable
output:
3.16
